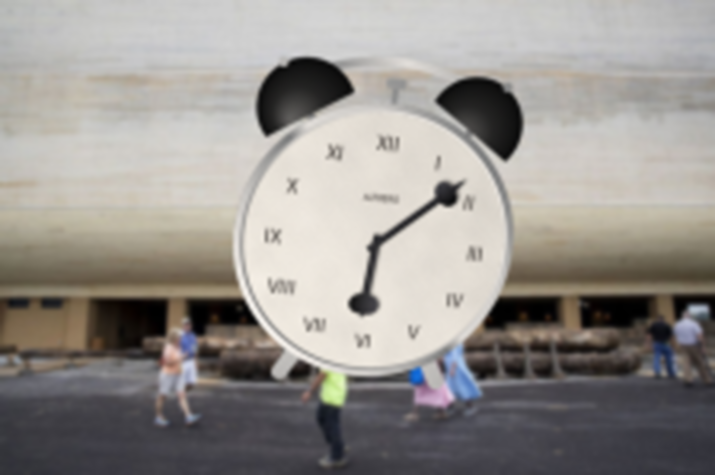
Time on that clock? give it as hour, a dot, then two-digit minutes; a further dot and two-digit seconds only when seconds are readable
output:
6.08
